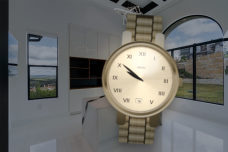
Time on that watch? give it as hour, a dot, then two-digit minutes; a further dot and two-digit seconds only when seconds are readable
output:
9.51
